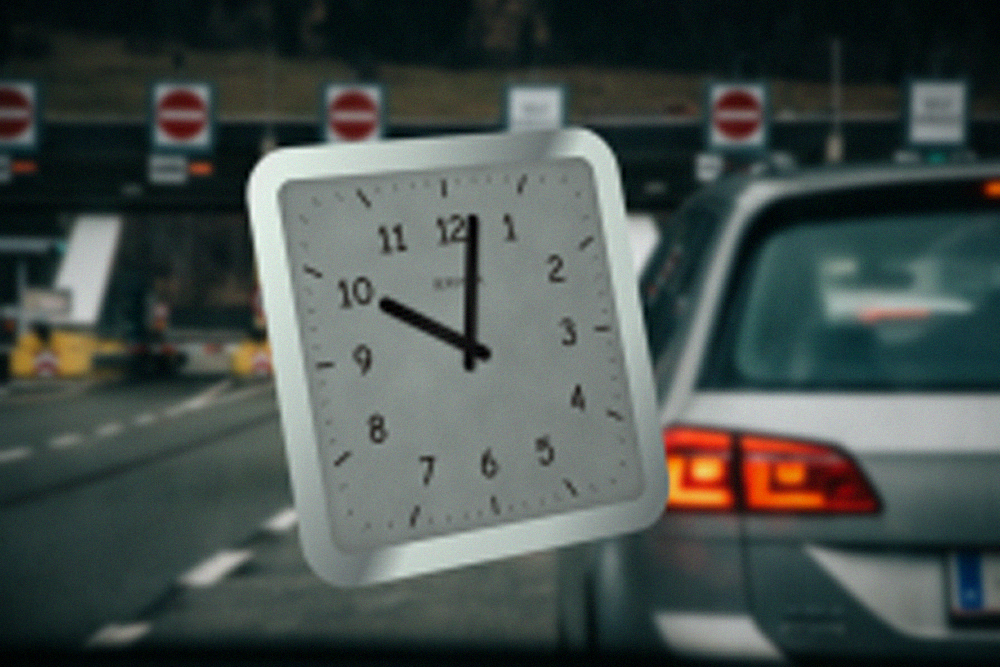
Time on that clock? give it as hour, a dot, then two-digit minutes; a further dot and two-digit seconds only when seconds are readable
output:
10.02
